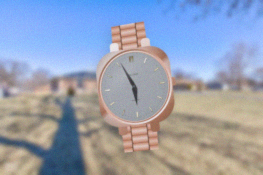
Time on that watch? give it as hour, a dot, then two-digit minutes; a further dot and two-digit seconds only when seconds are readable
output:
5.56
